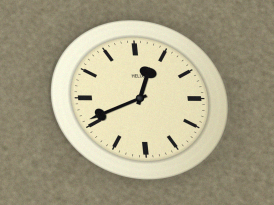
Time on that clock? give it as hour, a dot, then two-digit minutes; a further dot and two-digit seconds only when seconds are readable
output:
12.41
